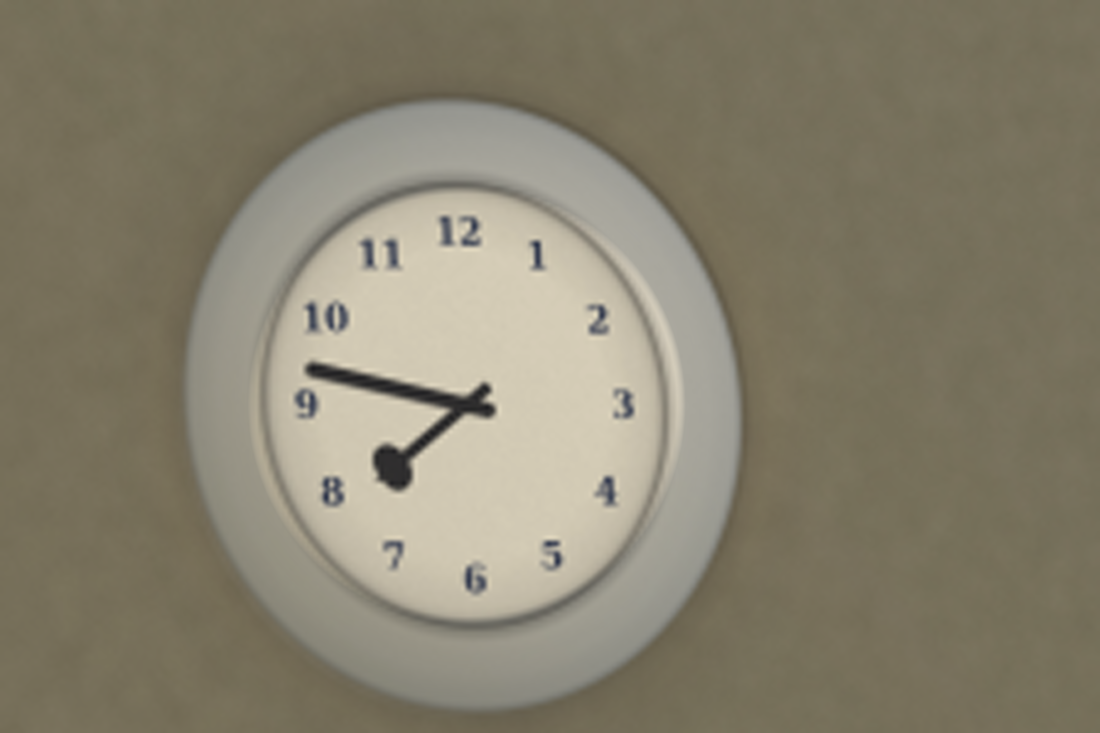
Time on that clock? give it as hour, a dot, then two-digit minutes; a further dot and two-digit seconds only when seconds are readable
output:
7.47
